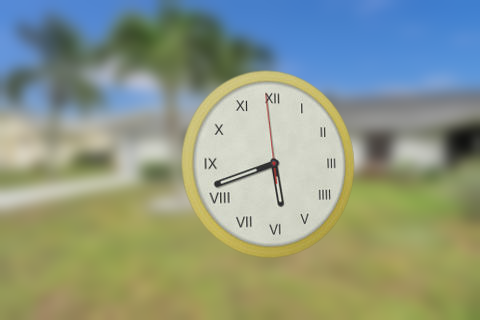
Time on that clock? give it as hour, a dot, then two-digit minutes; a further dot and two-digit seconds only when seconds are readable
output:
5.41.59
